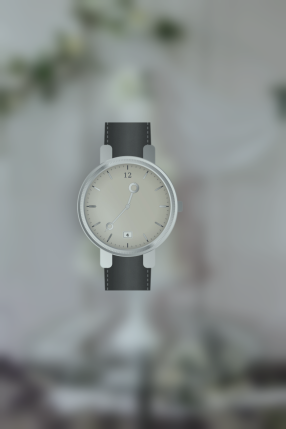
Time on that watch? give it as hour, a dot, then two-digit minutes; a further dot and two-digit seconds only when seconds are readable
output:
12.37
